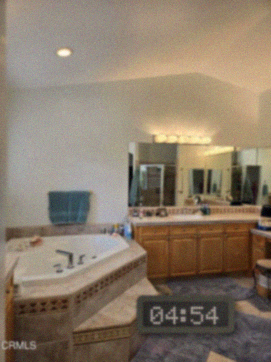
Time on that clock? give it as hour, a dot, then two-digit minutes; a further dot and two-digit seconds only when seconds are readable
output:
4.54
